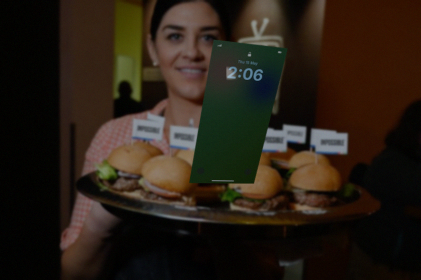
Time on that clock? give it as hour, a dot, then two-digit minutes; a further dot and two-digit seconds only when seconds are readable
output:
2.06
